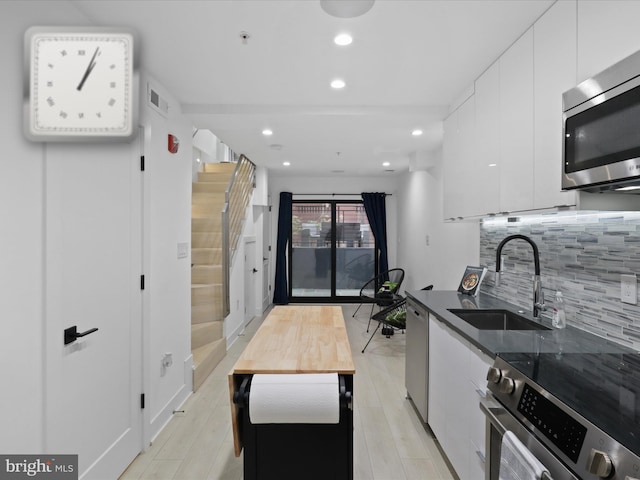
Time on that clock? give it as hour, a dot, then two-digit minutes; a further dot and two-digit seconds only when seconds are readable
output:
1.04
